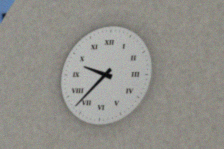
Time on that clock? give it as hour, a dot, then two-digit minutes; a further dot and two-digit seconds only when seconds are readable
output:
9.37
